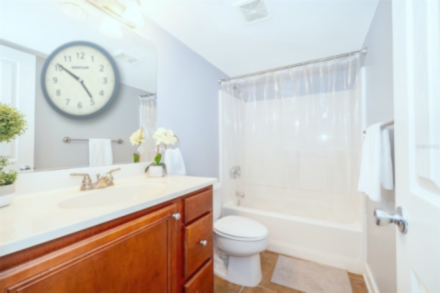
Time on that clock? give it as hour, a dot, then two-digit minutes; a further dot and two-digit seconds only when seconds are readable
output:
4.51
